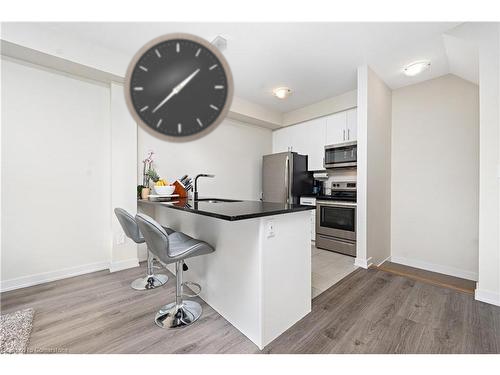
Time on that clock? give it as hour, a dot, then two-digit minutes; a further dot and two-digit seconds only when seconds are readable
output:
1.38
